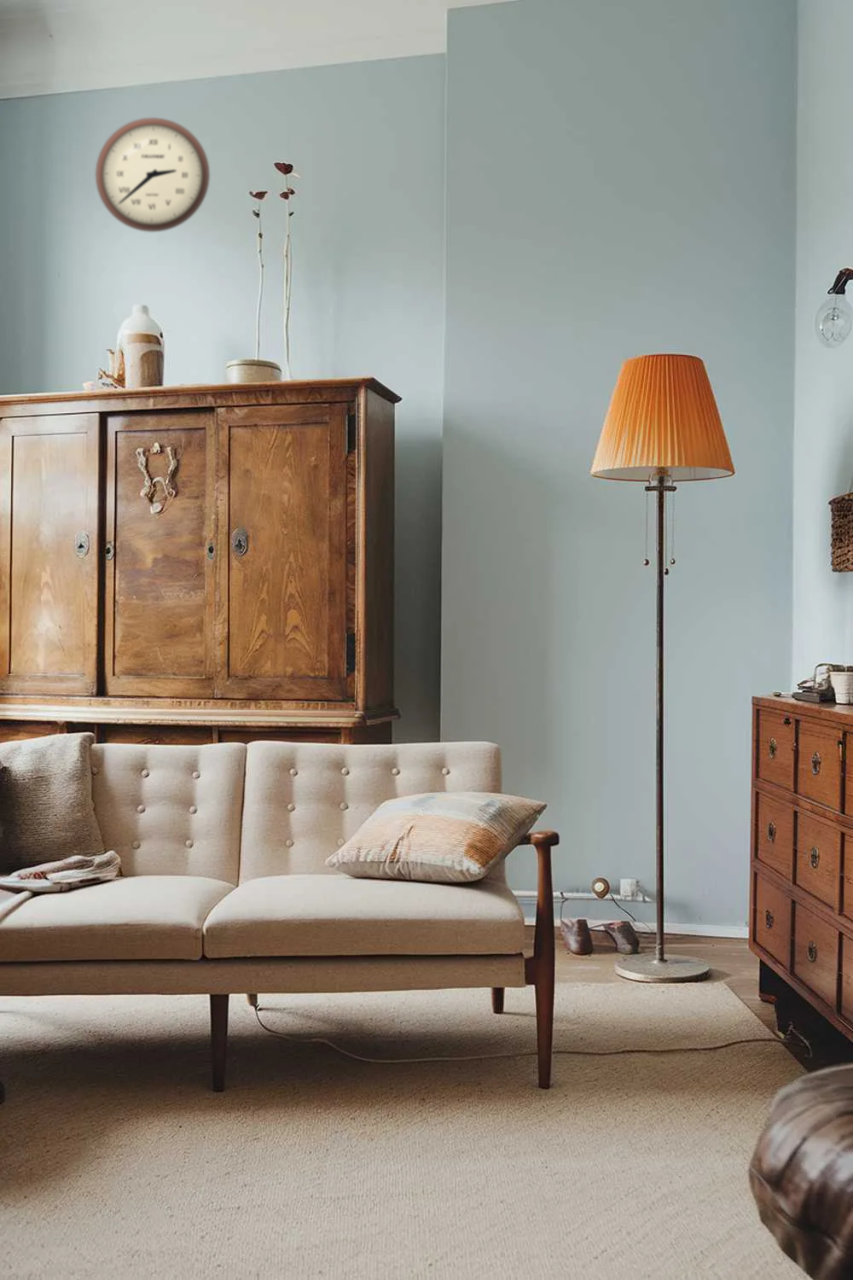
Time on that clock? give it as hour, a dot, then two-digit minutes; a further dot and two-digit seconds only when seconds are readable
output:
2.38
